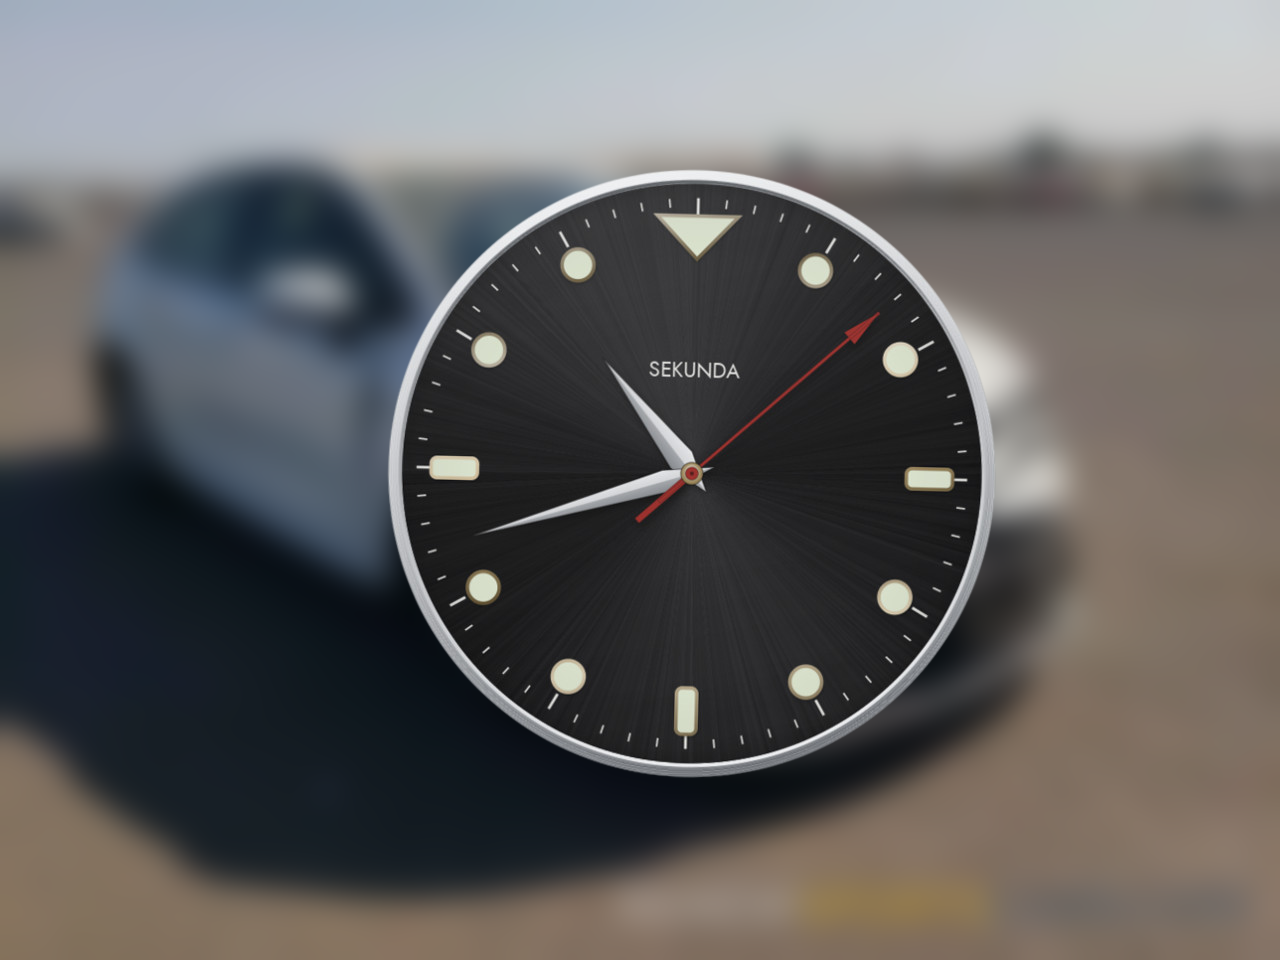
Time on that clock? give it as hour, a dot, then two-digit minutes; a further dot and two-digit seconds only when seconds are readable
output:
10.42.08
